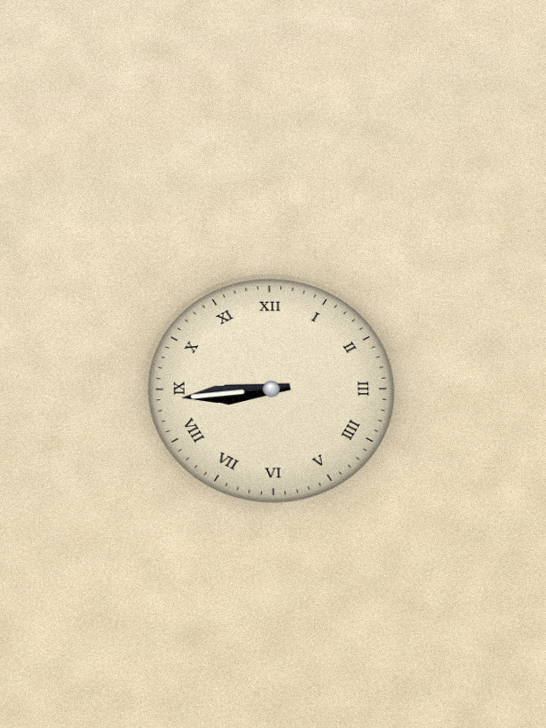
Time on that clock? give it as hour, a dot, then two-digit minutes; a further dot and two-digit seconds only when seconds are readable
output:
8.44
